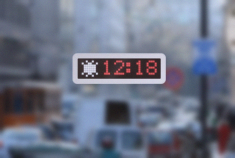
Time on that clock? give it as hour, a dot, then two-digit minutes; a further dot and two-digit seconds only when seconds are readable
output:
12.18
